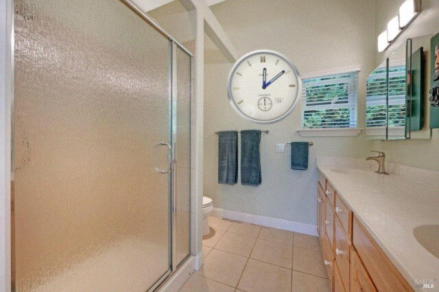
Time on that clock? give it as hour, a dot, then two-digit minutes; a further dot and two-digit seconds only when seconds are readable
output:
12.09
